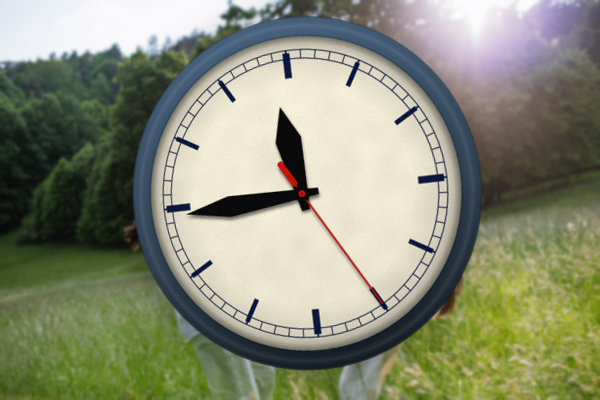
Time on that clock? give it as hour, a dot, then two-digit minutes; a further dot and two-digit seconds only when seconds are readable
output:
11.44.25
